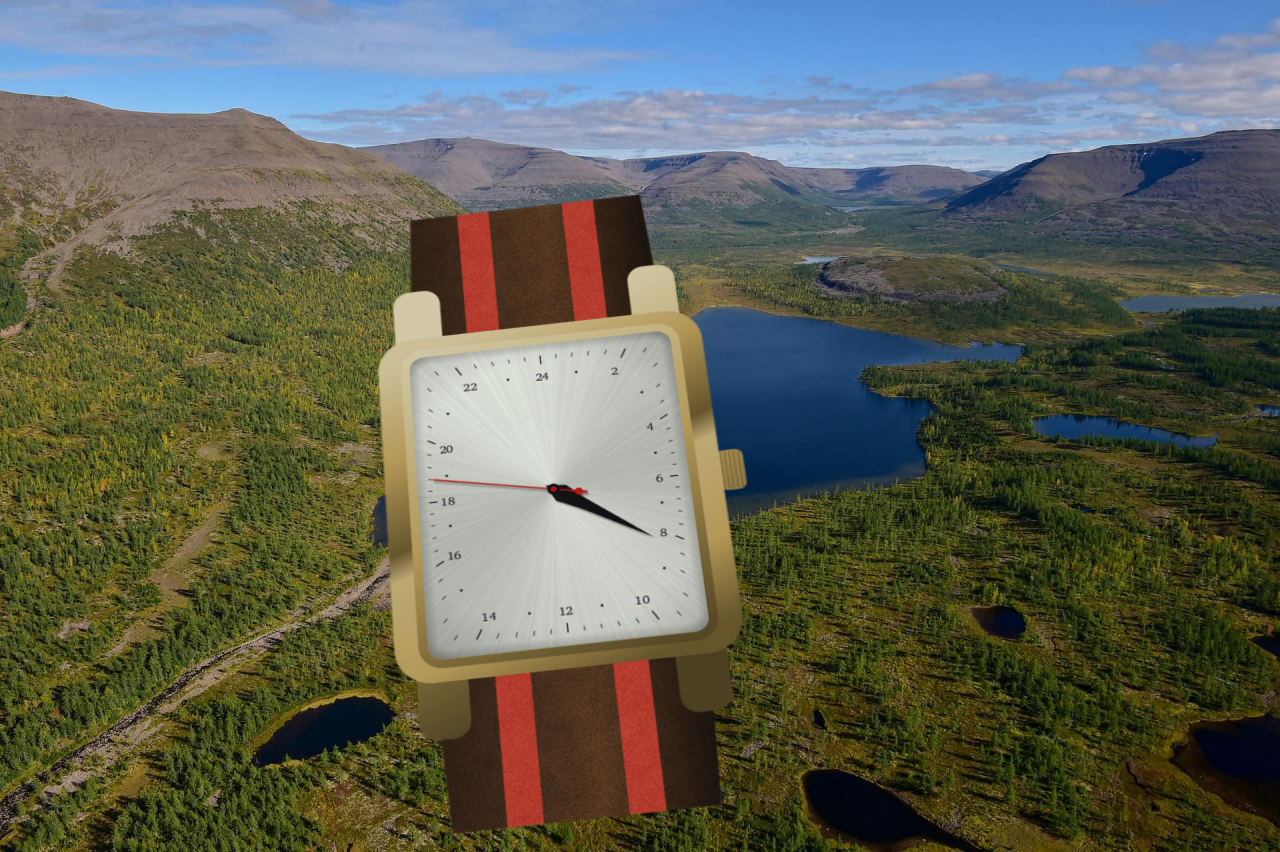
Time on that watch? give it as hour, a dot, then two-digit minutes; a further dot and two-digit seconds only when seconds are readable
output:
8.20.47
